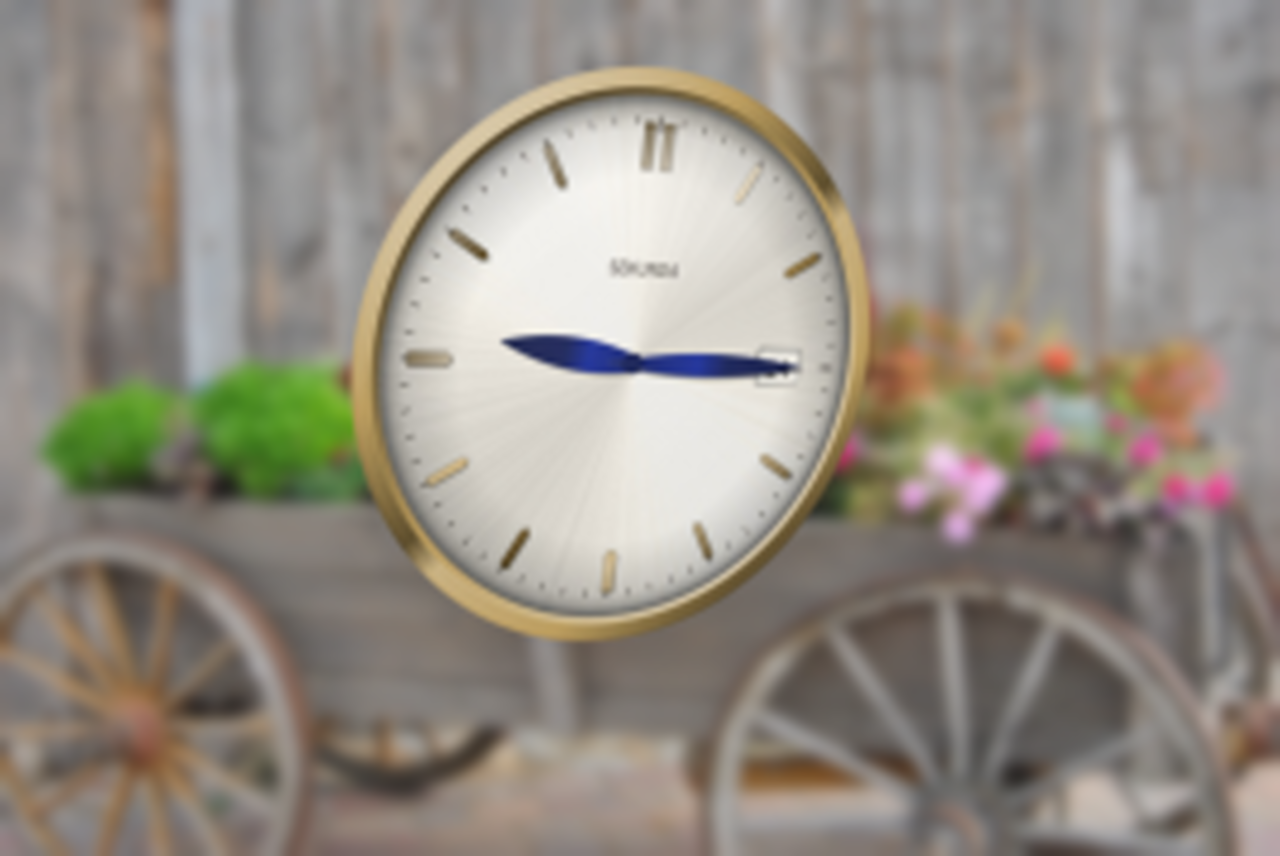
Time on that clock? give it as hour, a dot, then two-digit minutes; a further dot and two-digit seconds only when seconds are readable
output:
9.15
